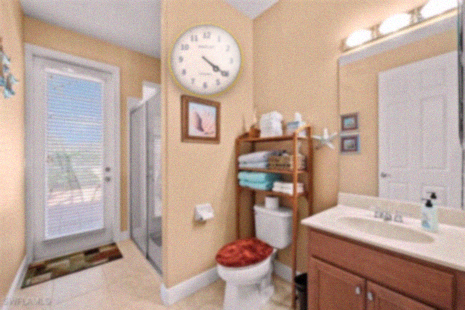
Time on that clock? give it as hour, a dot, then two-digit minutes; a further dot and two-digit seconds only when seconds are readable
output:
4.21
